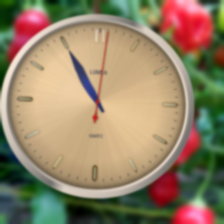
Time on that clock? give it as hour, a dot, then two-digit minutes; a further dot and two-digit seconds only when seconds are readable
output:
10.55.01
